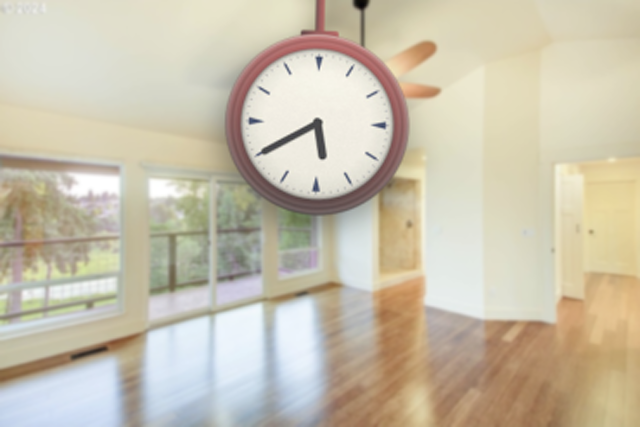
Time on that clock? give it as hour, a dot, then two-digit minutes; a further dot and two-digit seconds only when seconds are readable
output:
5.40
